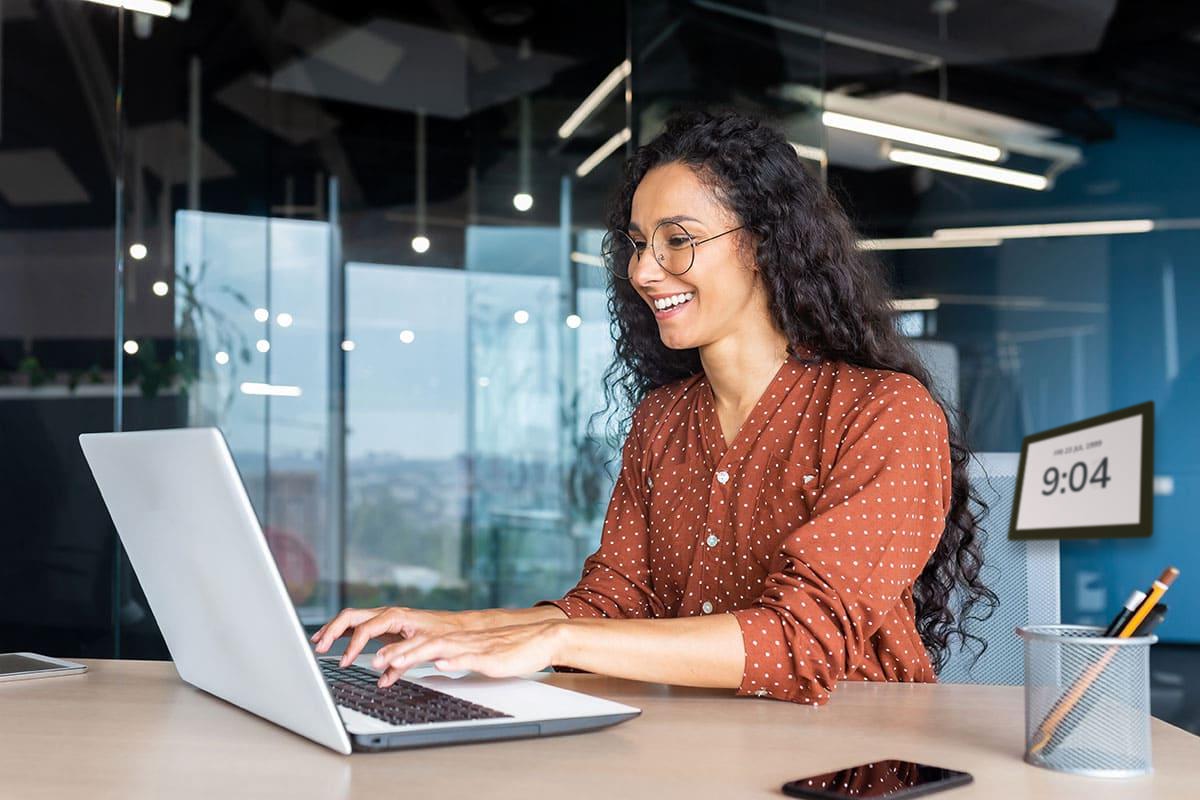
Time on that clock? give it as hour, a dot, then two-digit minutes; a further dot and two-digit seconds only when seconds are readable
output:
9.04
